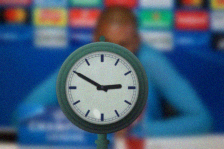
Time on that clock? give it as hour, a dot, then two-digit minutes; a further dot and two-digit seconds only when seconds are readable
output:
2.50
